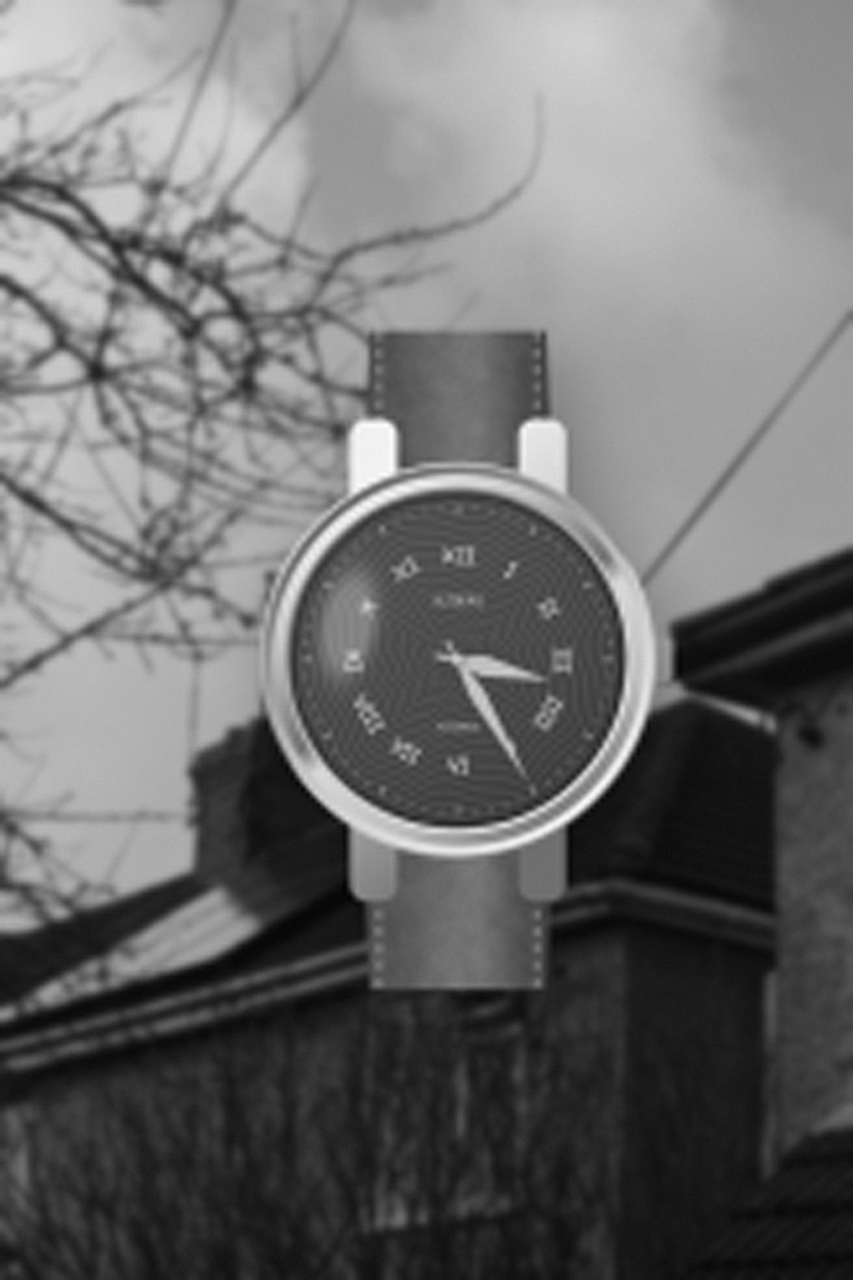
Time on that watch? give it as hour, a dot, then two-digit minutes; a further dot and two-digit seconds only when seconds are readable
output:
3.25
